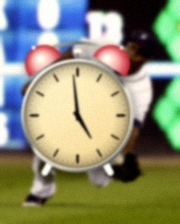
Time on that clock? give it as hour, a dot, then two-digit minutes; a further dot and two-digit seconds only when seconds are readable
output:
4.59
